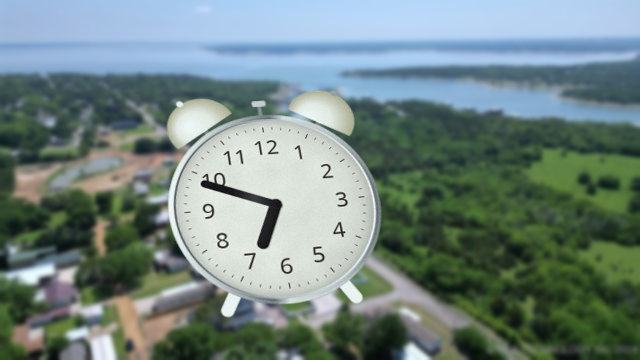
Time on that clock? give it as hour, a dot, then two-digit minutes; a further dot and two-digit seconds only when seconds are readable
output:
6.49
